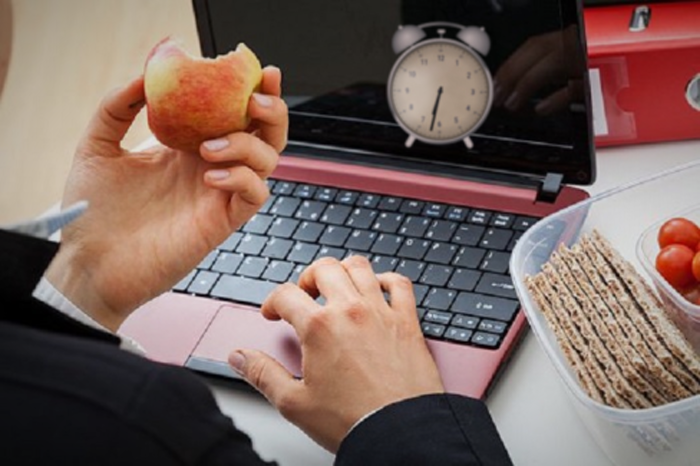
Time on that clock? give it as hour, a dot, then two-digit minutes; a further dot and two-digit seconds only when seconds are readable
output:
6.32
